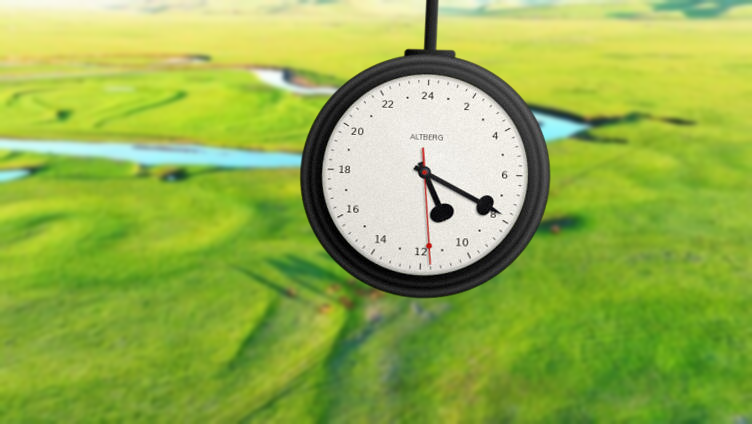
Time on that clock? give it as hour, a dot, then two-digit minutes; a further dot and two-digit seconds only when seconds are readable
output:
10.19.29
